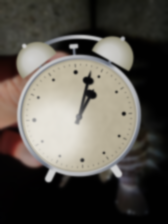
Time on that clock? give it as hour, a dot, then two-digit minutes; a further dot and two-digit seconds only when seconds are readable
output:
1.03
